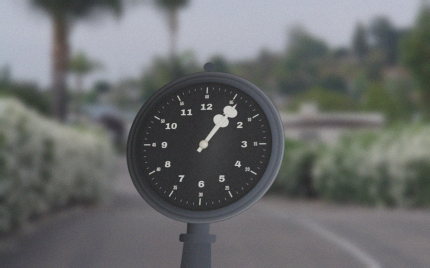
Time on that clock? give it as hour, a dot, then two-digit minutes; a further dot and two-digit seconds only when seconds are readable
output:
1.06
